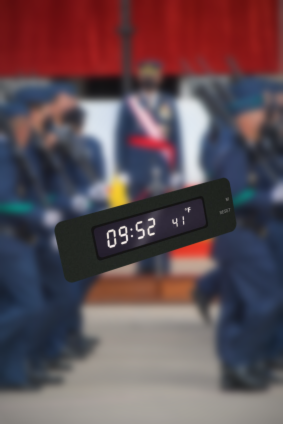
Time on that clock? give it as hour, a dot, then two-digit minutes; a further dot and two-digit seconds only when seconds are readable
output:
9.52
